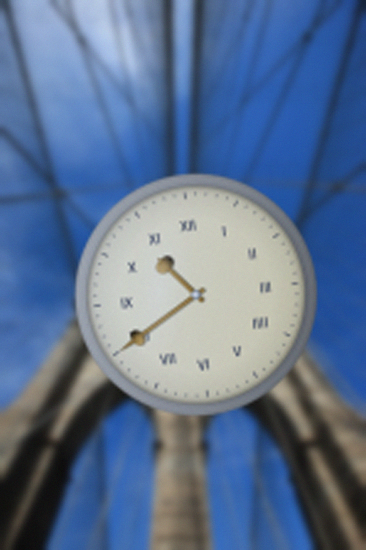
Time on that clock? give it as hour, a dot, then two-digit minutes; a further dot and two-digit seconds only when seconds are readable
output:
10.40
